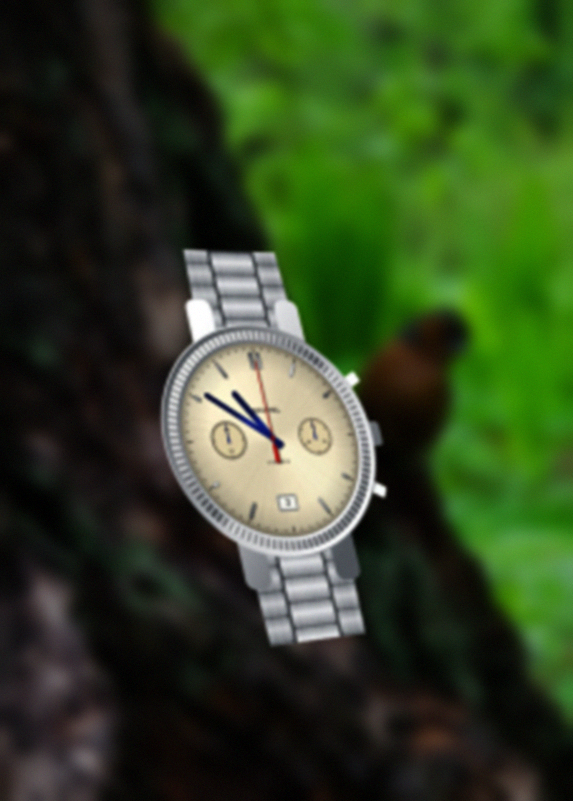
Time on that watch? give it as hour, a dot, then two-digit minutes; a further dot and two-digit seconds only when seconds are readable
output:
10.51
